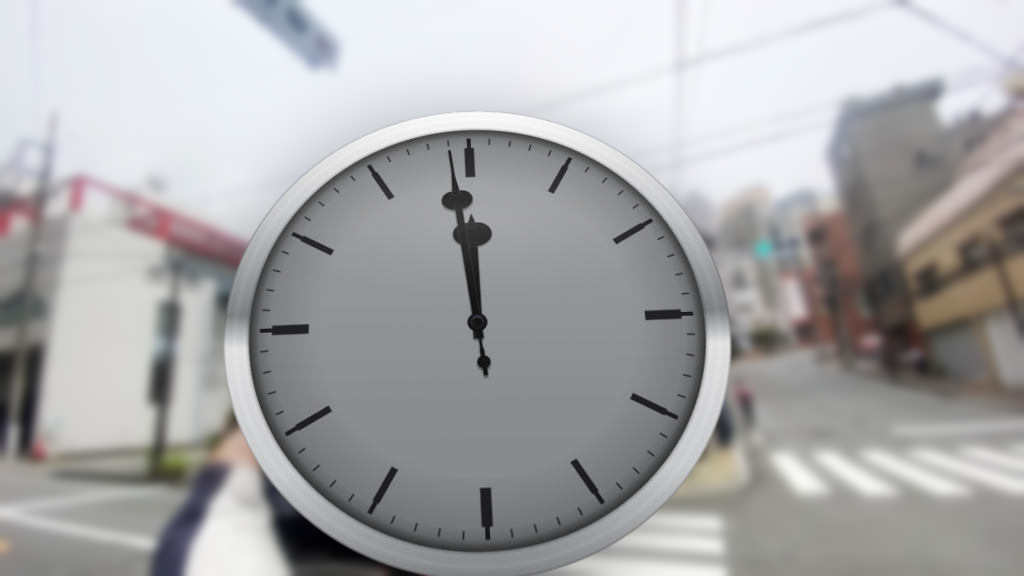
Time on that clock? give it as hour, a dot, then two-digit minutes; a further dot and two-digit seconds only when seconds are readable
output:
11.58.59
